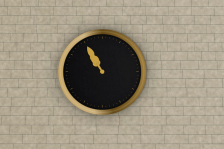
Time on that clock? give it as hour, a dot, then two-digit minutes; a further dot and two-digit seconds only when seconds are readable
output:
10.55
